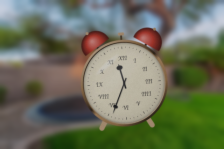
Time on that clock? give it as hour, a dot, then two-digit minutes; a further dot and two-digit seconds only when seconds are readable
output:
11.34
